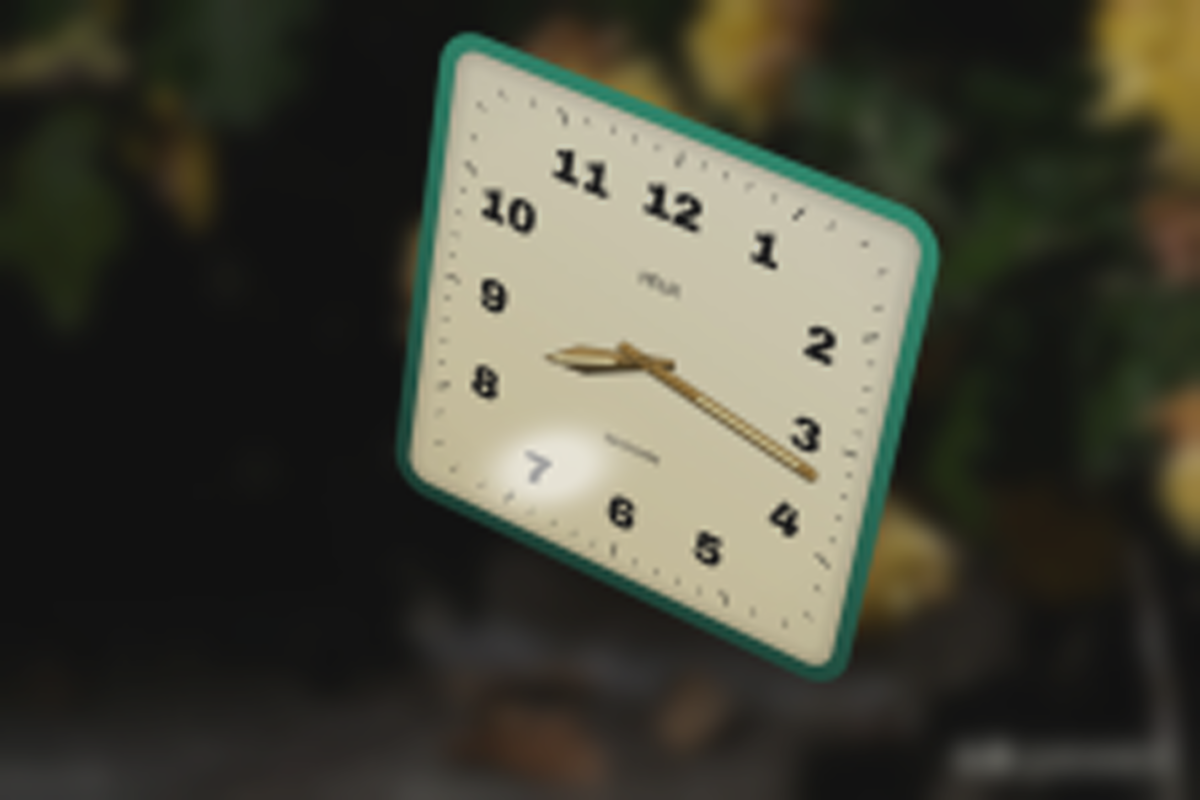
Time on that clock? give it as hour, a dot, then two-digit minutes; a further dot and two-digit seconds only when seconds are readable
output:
8.17
